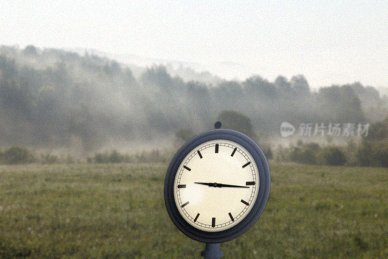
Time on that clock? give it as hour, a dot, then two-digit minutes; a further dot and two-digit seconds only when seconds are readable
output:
9.16
